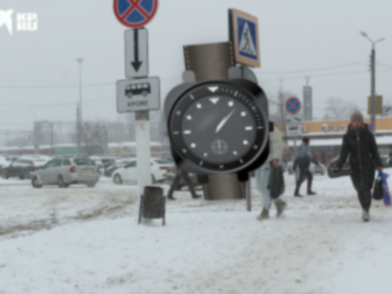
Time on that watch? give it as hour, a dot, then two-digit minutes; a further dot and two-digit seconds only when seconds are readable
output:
1.07
